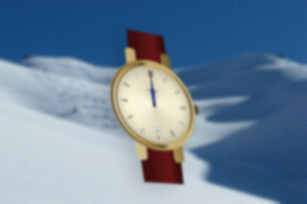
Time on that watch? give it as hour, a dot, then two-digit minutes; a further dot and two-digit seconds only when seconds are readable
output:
12.00
